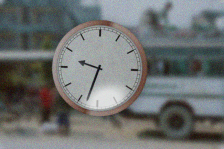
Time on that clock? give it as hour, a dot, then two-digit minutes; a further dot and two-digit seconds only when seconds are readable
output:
9.33
